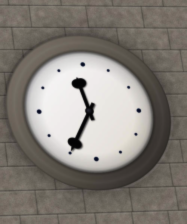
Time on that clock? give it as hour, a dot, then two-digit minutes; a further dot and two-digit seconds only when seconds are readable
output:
11.35
